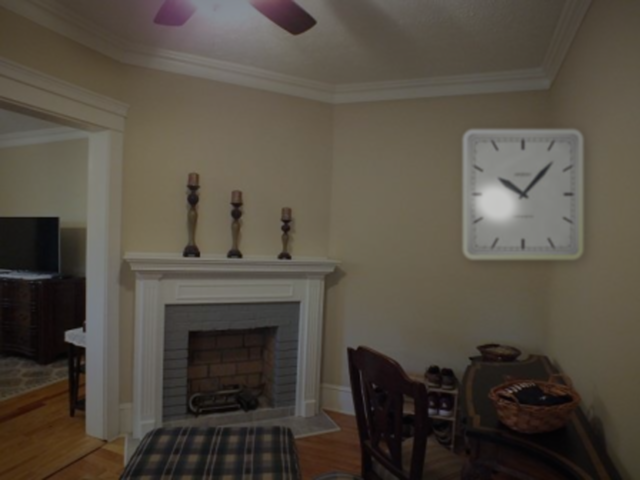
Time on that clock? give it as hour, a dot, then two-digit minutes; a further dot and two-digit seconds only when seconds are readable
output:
10.07
